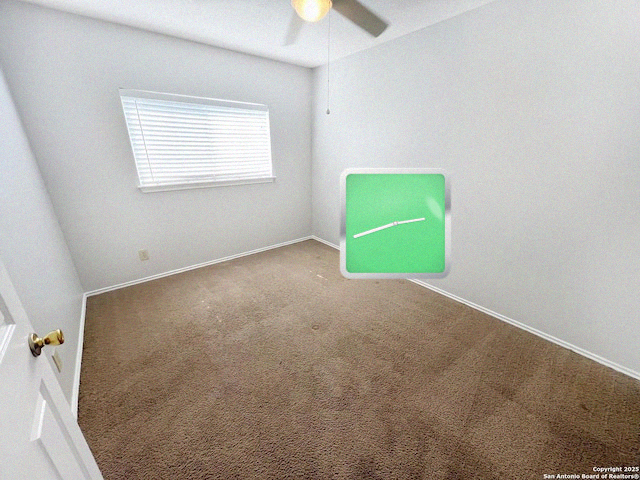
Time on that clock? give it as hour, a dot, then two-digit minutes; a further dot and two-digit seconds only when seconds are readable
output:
2.42
